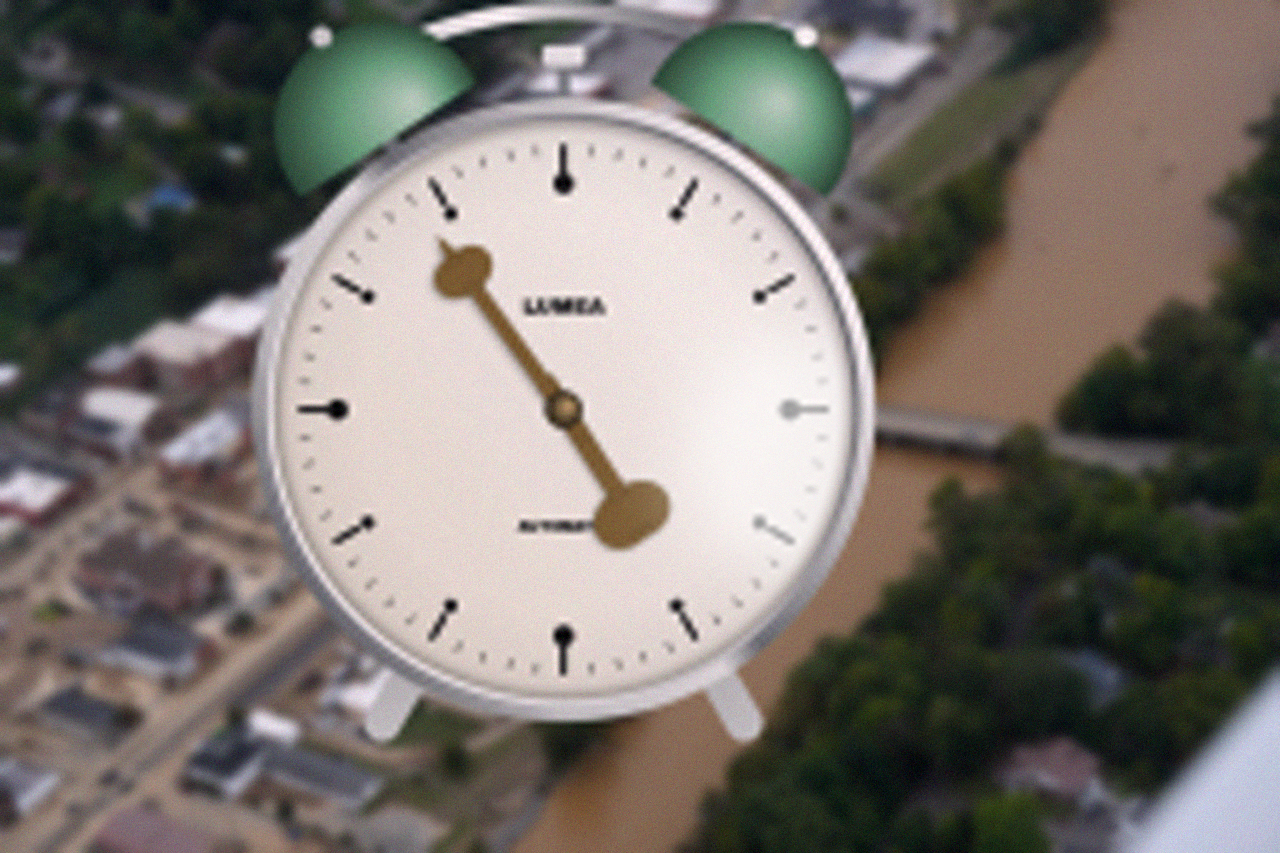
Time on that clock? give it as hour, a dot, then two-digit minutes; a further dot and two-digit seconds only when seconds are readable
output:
4.54
